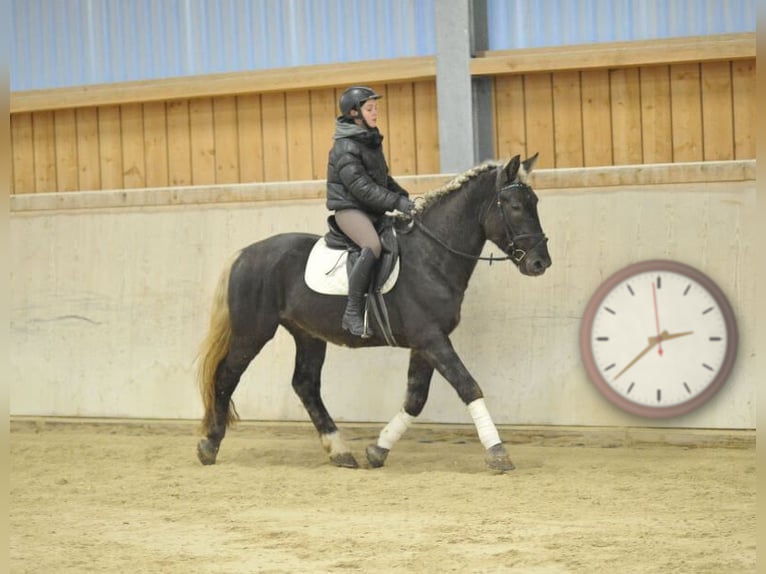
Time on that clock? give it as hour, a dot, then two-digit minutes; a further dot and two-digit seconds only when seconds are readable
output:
2.37.59
